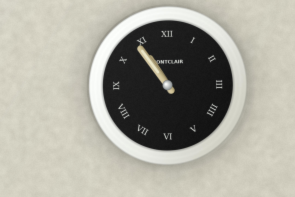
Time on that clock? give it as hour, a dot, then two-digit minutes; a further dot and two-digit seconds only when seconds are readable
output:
10.54
